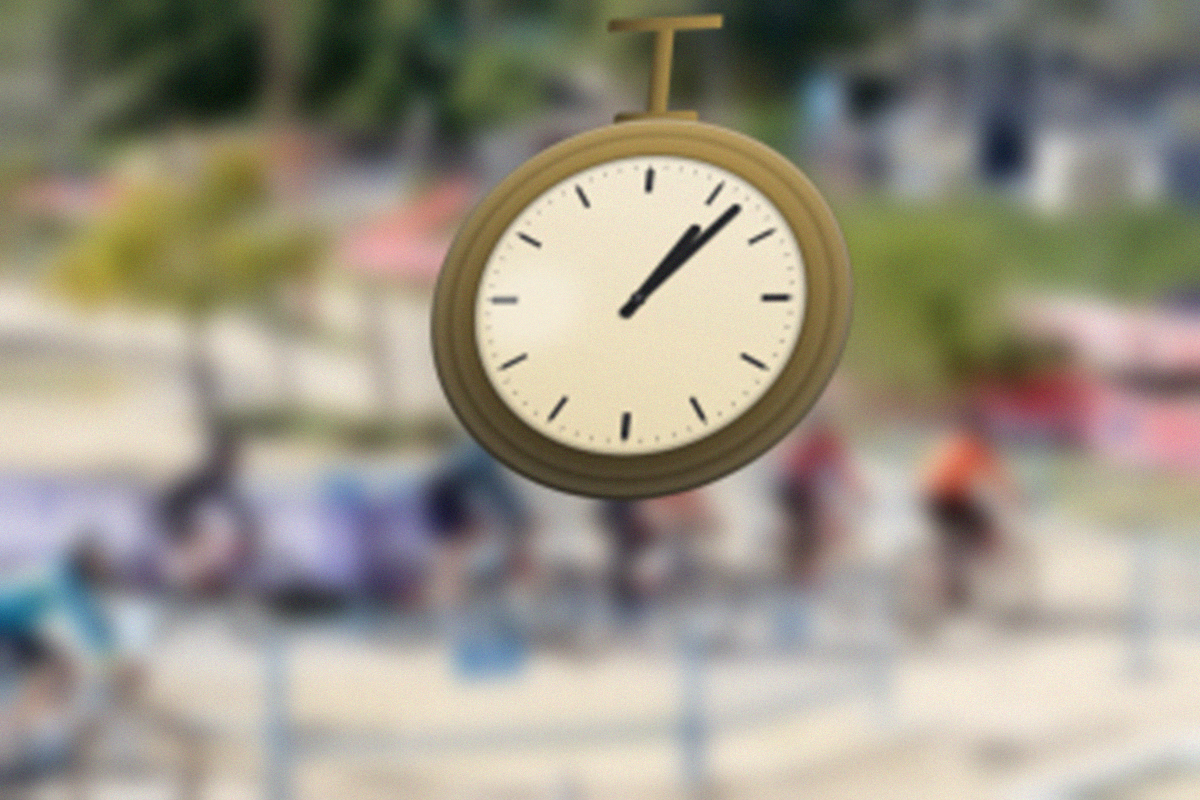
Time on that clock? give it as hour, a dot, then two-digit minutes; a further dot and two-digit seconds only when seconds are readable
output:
1.07
